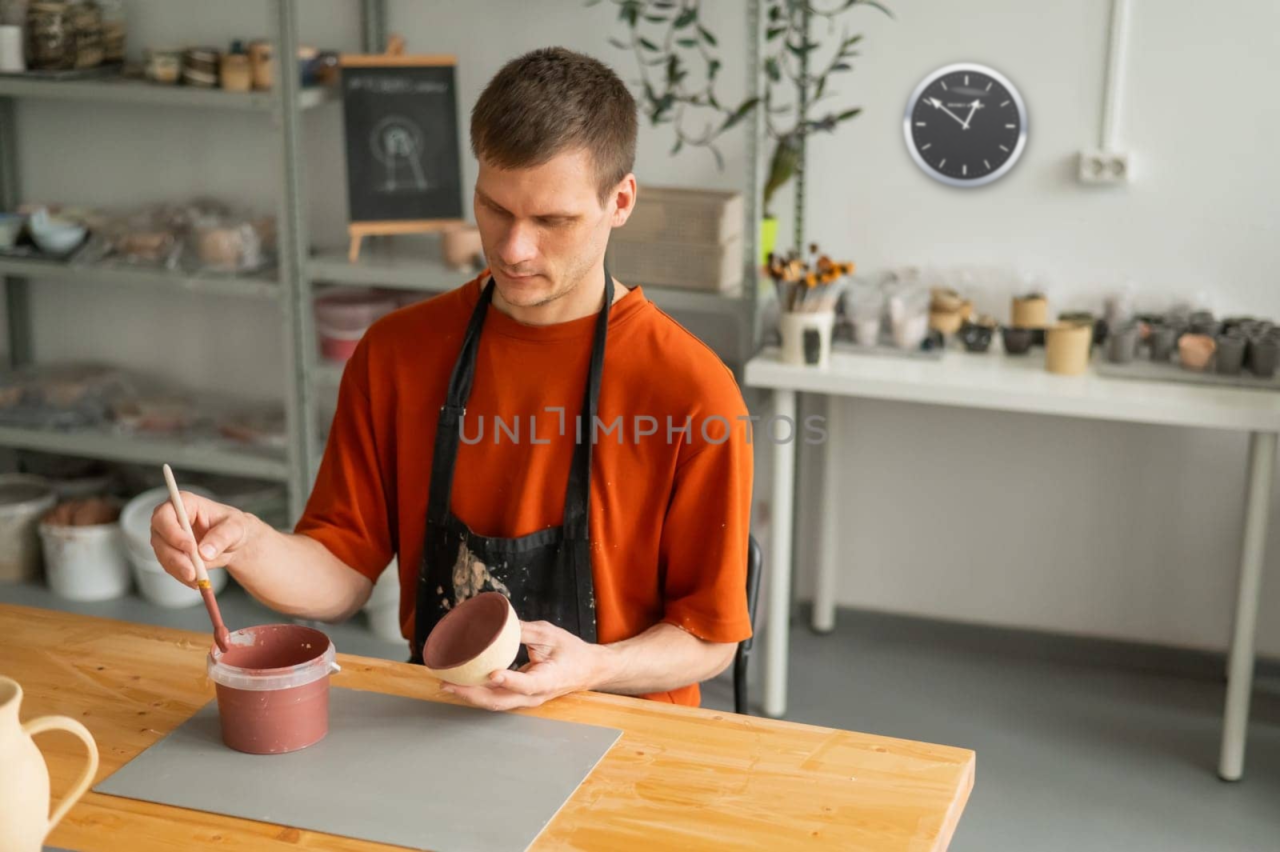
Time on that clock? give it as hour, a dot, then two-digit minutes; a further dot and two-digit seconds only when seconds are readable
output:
12.51
